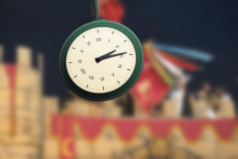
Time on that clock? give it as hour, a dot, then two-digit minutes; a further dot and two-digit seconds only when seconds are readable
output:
2.14
